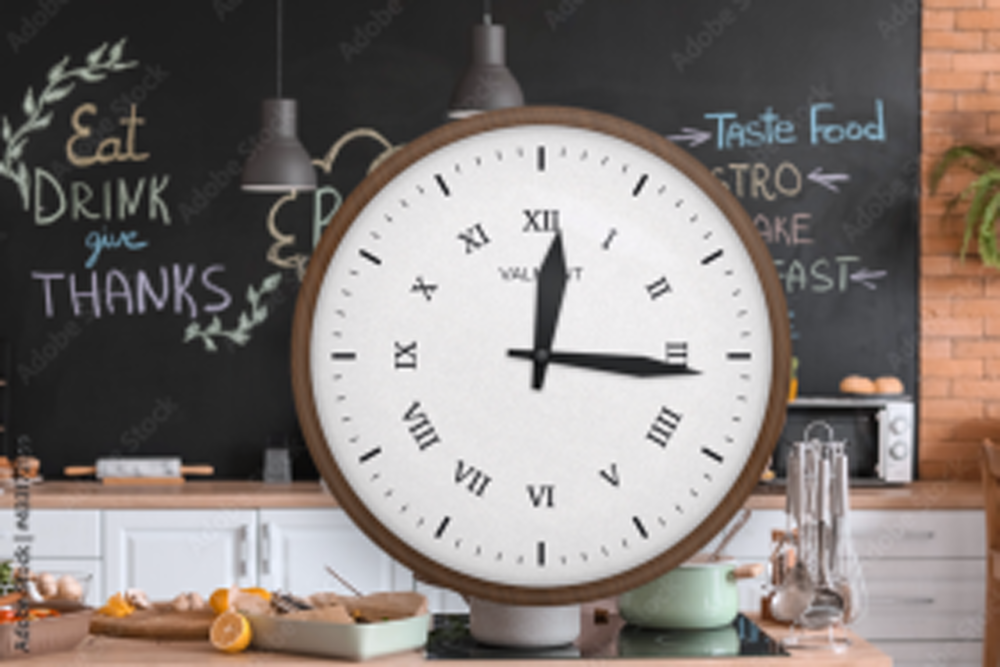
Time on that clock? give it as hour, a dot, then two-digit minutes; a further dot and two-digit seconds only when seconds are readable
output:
12.16
